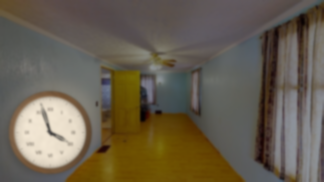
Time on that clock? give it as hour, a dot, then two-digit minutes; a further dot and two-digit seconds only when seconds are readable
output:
3.57
